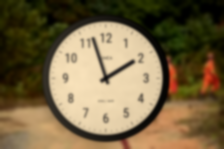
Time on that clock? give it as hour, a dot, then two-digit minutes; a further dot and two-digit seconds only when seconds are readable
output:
1.57
